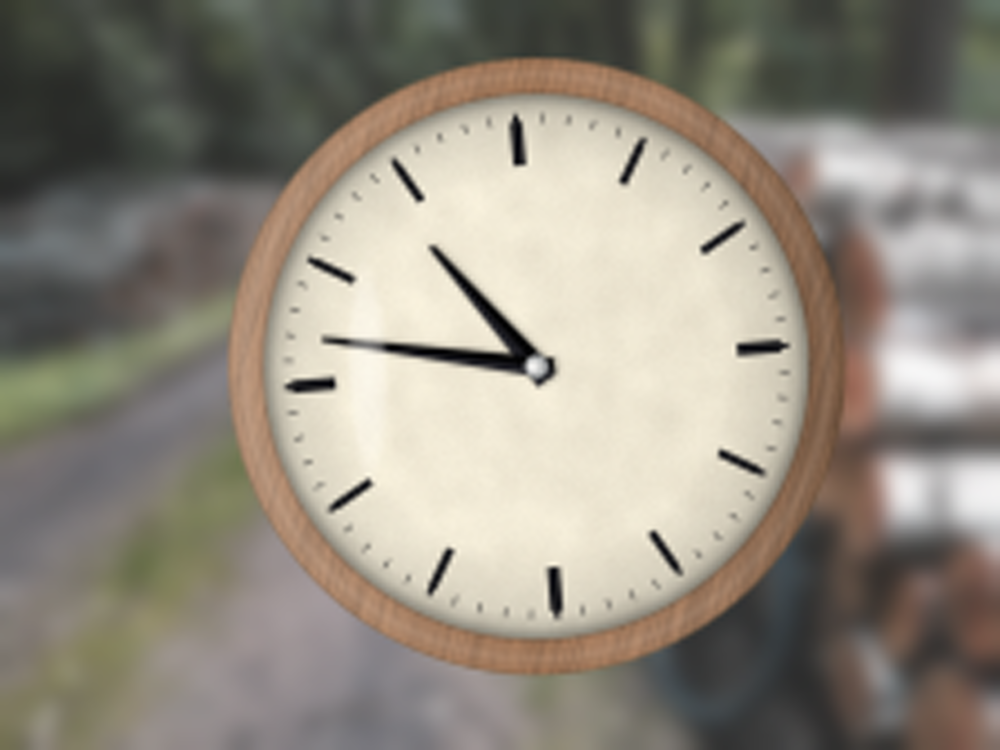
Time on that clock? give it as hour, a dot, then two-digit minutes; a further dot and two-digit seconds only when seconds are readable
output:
10.47
